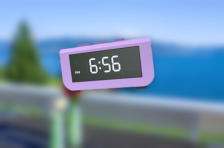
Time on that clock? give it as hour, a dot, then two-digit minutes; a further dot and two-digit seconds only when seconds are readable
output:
6.56
